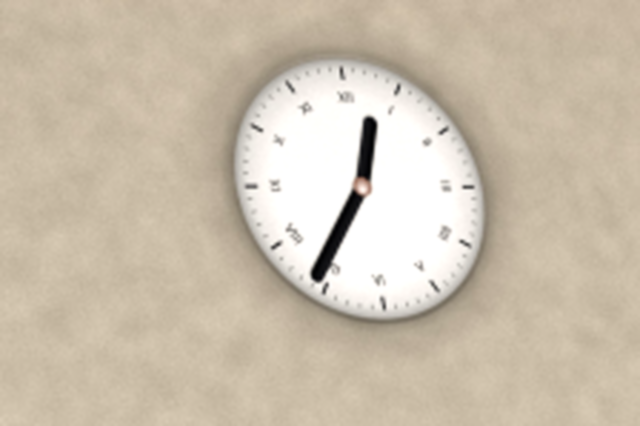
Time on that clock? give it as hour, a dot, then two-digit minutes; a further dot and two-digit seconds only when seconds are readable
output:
12.36
